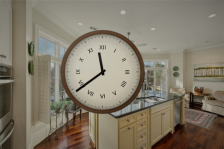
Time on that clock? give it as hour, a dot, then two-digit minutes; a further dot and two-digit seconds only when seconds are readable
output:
11.39
